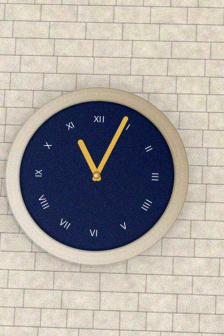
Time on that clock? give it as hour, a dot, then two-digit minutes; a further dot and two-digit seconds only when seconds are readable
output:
11.04
